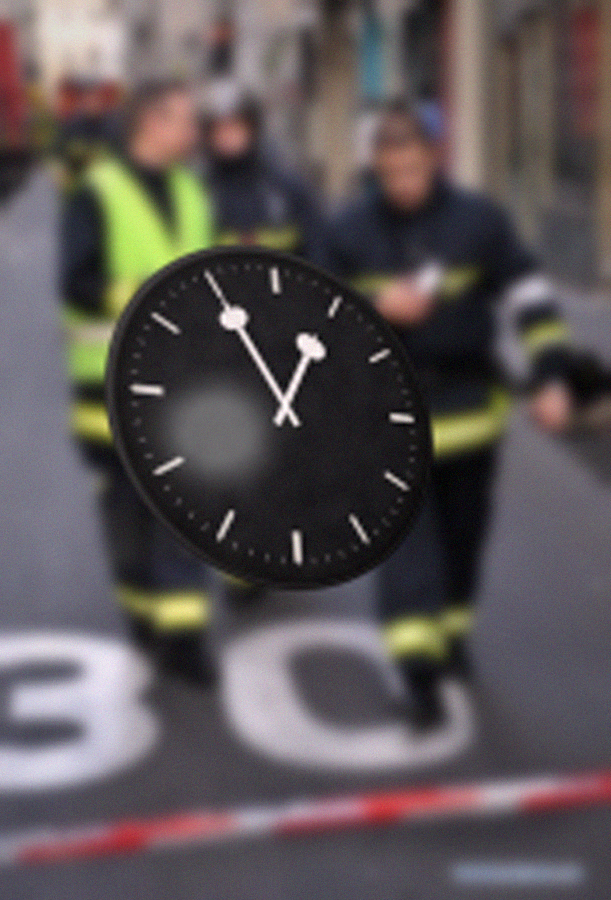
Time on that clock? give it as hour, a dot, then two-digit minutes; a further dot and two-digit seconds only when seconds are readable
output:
12.55
